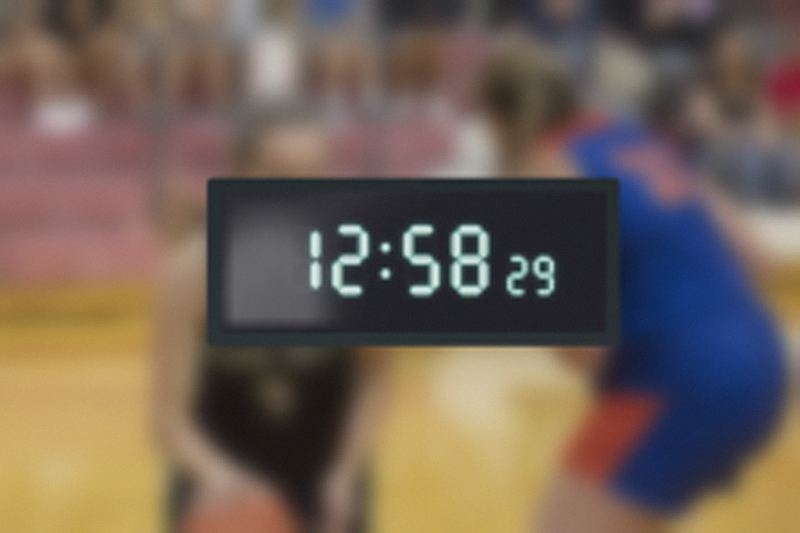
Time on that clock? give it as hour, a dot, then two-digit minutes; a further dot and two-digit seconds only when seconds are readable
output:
12.58.29
